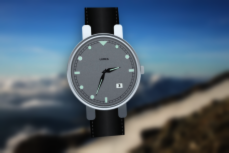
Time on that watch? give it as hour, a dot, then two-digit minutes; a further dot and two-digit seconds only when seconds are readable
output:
2.34
